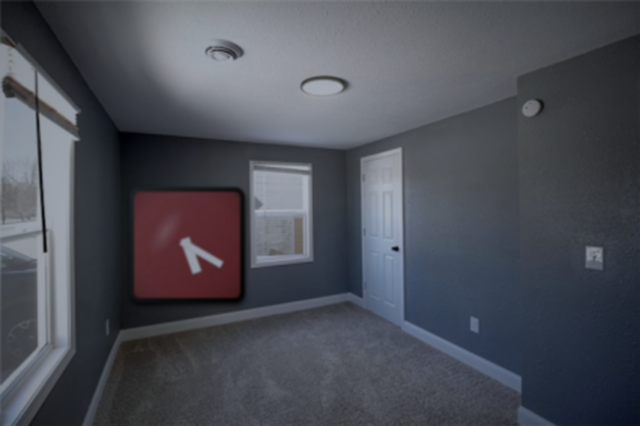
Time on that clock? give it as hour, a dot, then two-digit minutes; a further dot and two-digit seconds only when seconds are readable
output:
5.20
